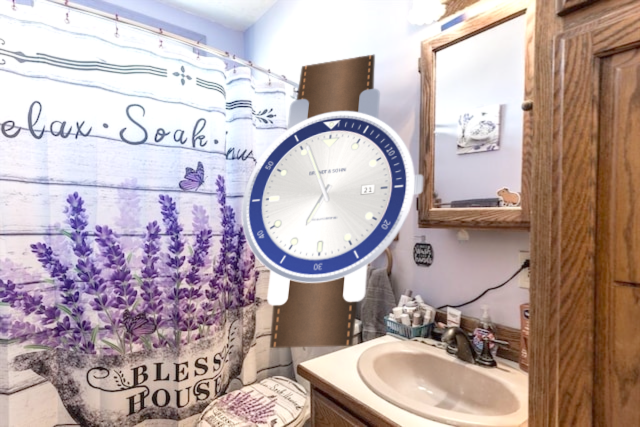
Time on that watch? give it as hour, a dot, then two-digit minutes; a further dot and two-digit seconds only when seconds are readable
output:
6.56
